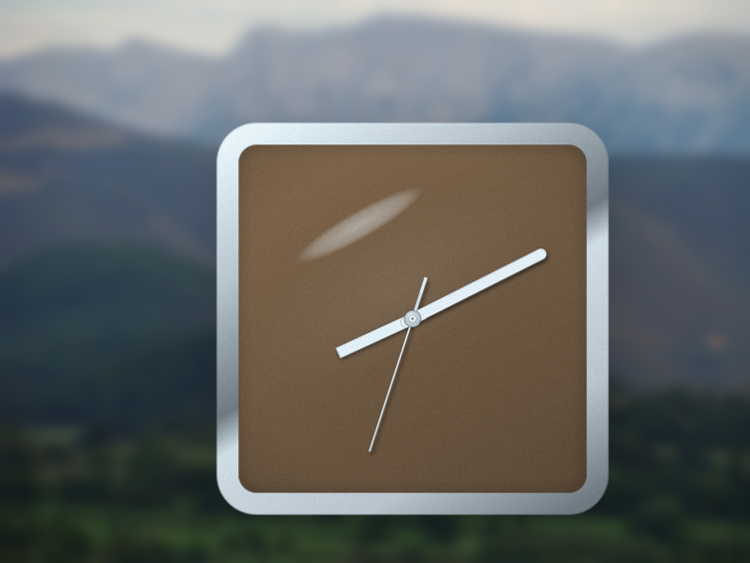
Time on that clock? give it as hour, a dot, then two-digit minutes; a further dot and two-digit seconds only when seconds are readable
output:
8.10.33
